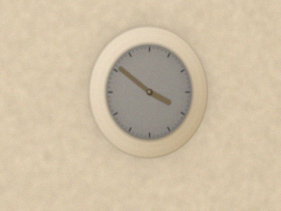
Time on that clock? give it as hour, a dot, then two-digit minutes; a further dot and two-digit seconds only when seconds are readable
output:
3.51
